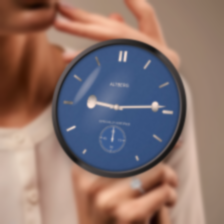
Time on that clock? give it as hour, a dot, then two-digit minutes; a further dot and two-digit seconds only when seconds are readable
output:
9.14
